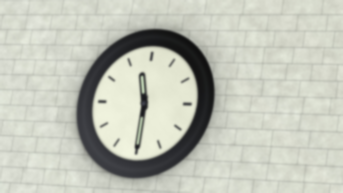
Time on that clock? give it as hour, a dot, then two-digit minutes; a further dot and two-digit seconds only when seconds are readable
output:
11.30
